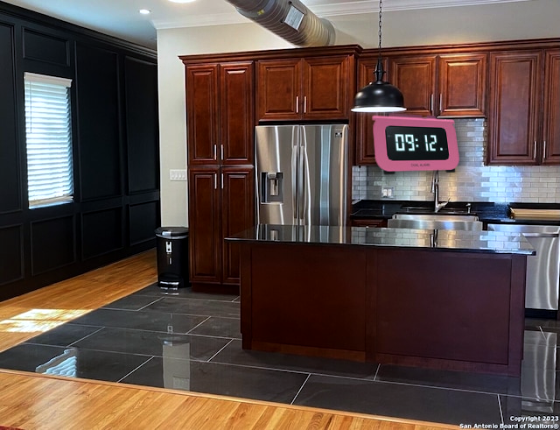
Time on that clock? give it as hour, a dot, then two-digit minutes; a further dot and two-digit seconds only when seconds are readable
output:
9.12
